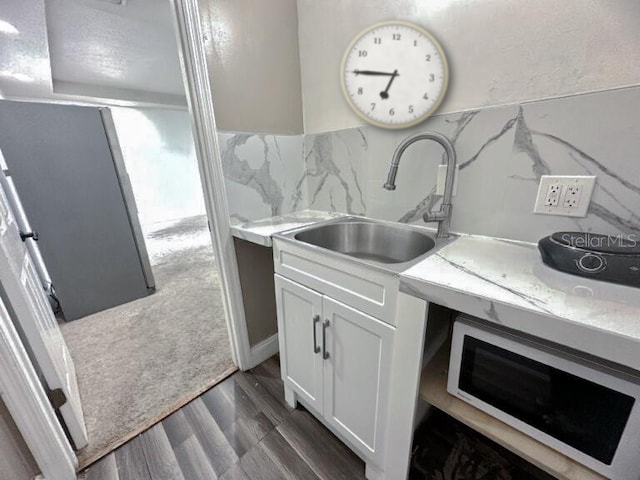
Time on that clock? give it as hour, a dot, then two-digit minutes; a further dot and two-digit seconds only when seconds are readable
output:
6.45
